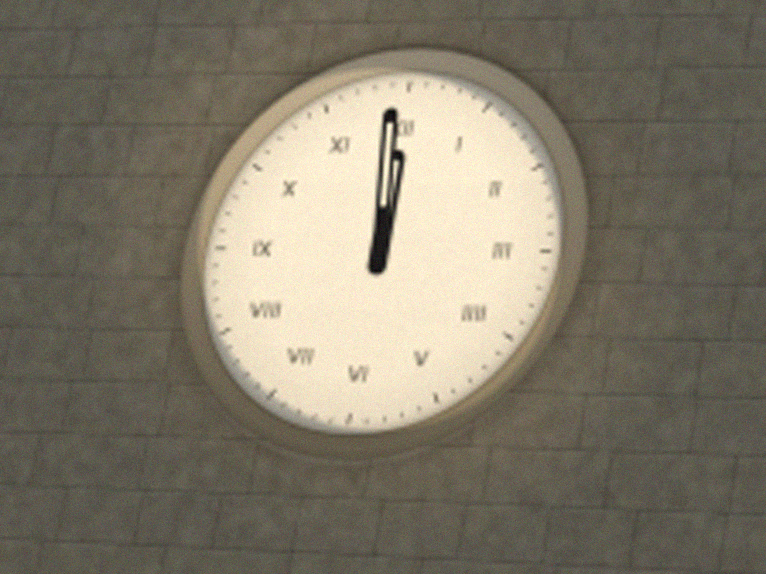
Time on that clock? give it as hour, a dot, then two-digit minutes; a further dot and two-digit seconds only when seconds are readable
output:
11.59
